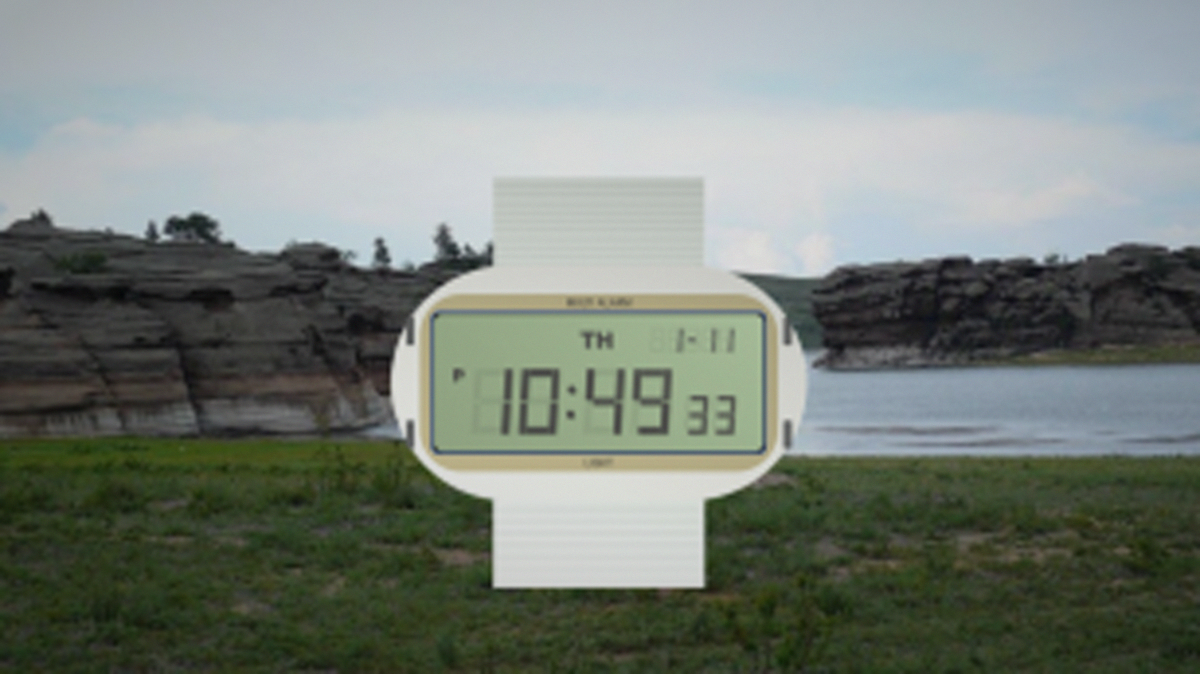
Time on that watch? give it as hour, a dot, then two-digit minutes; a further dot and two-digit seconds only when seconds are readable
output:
10.49.33
